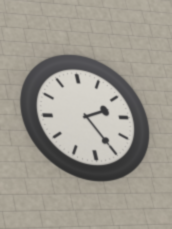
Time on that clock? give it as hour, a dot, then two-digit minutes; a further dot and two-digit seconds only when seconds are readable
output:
2.25
